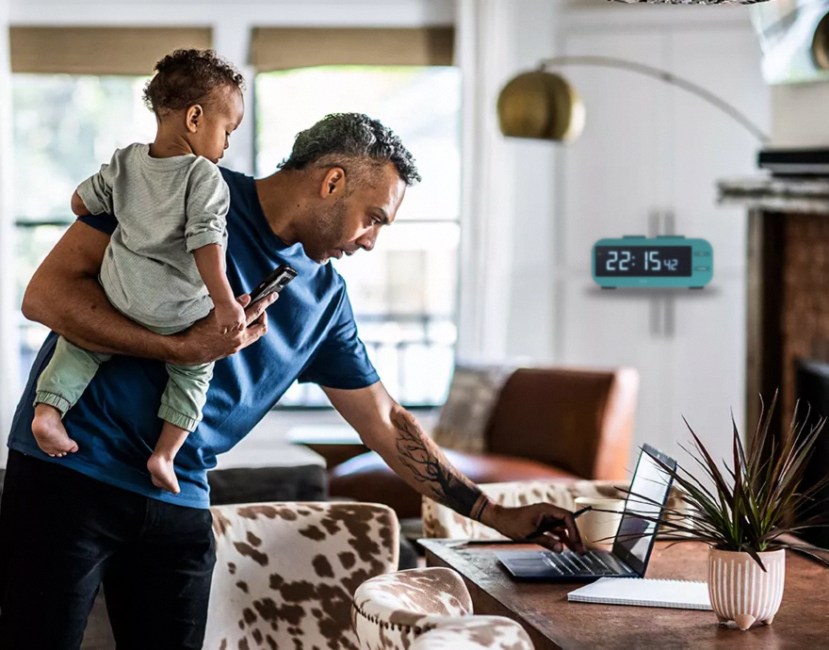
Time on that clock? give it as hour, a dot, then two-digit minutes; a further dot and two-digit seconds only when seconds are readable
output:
22.15
